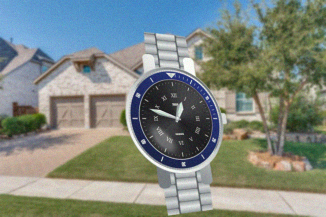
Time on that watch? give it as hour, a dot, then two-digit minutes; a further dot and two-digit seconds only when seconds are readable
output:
12.48
